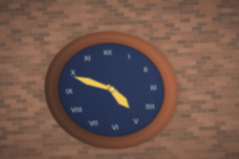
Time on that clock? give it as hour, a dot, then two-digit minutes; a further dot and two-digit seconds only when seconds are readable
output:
4.49
